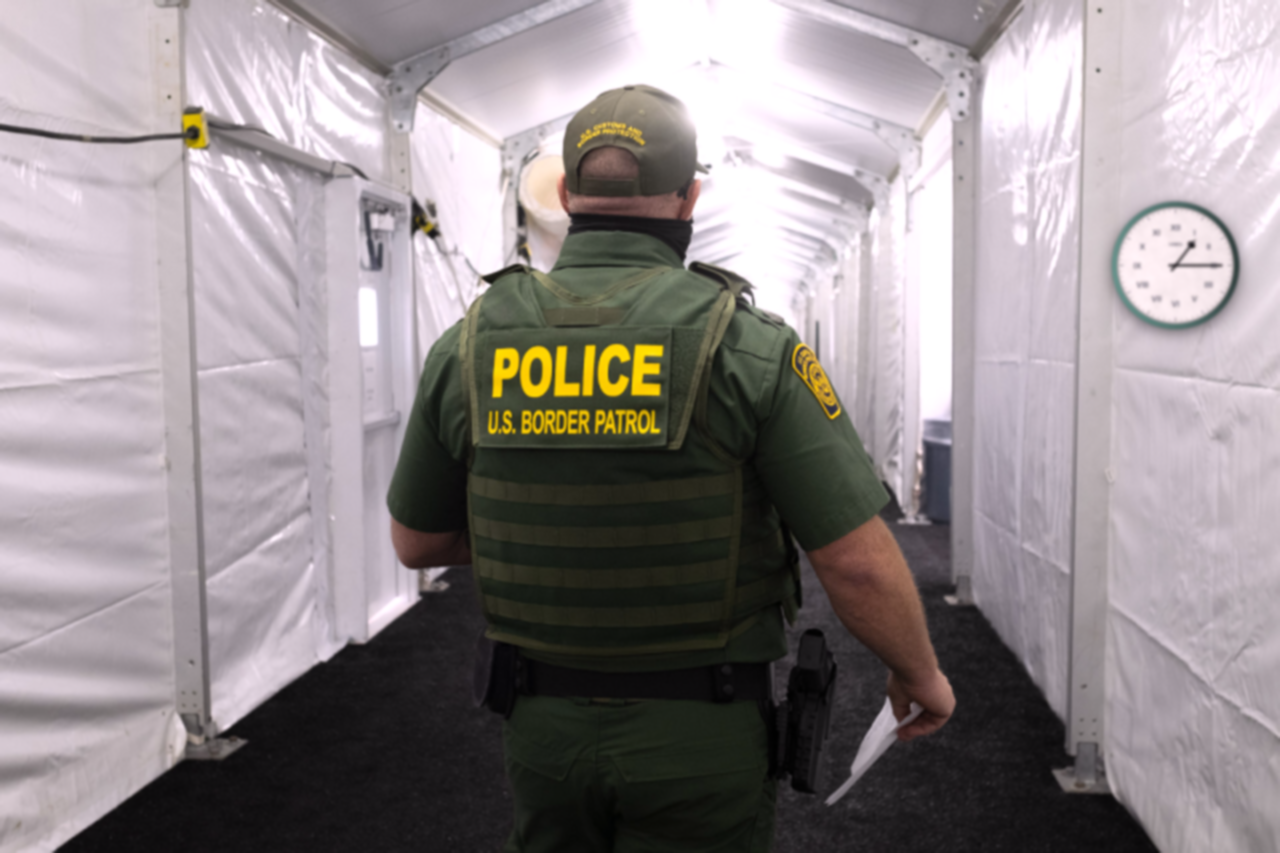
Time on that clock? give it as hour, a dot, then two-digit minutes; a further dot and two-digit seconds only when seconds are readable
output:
1.15
